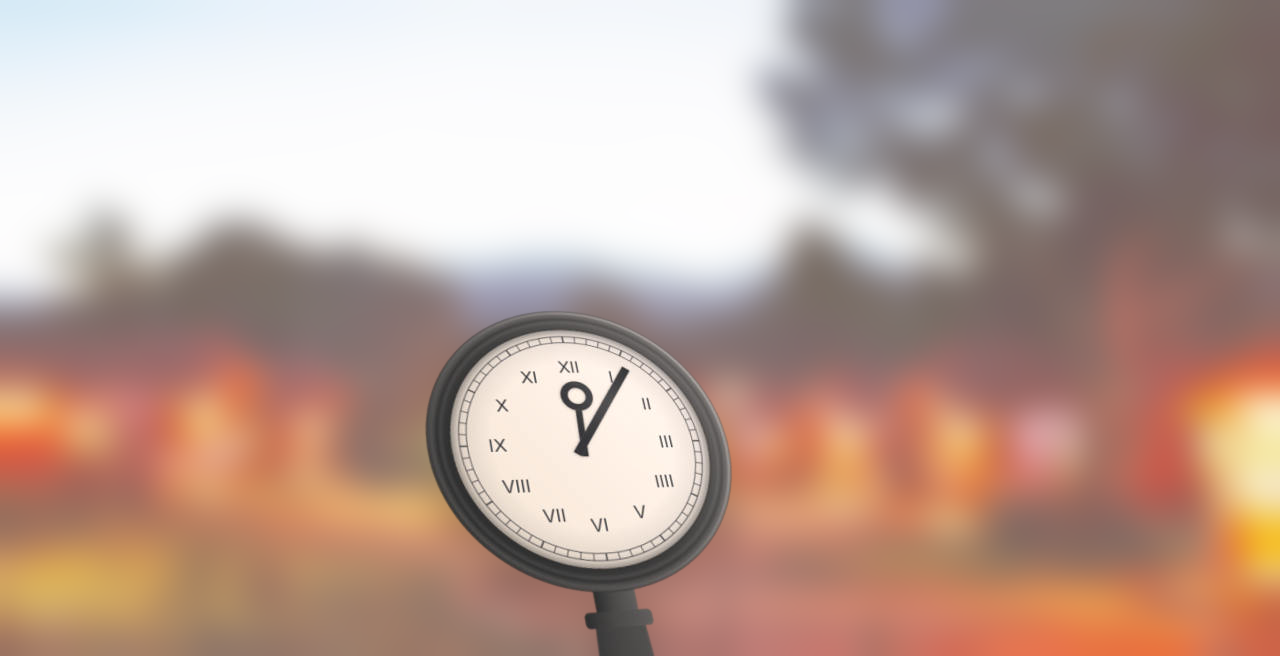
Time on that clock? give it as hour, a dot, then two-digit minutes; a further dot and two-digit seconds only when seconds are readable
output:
12.06
